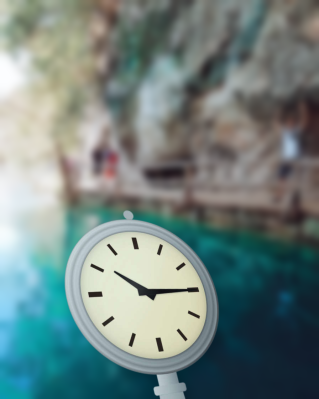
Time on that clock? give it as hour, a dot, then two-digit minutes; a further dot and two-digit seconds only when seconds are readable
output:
10.15
